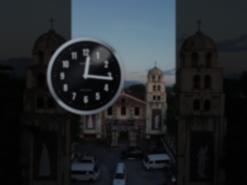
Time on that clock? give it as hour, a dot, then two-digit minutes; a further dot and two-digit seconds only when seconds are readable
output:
12.16
